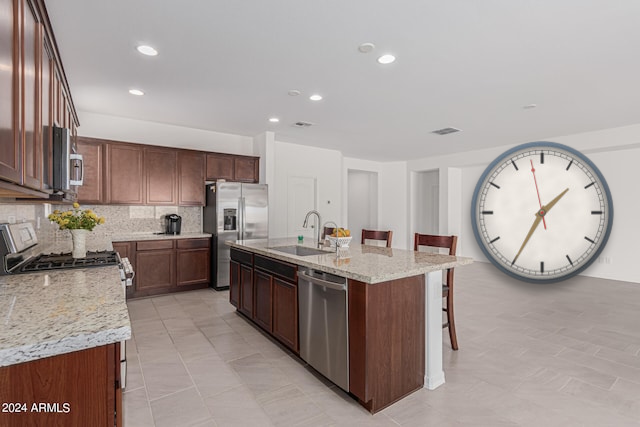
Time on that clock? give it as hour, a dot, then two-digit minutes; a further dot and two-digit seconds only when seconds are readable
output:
1.34.58
